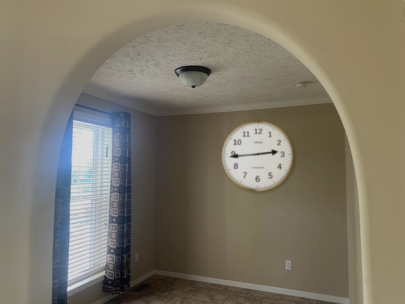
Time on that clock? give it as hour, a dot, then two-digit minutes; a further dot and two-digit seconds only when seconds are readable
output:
2.44
